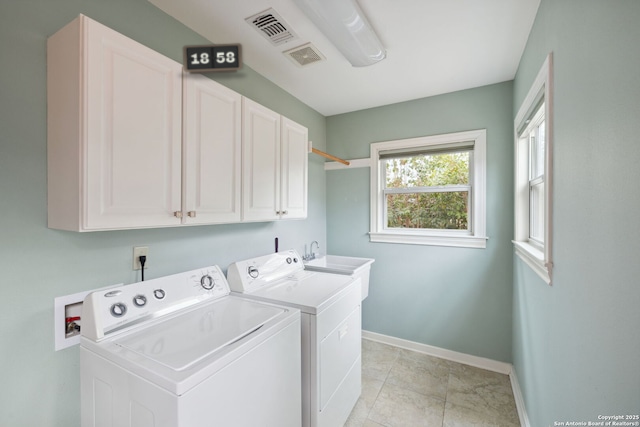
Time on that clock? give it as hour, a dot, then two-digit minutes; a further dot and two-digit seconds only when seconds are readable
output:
18.58
